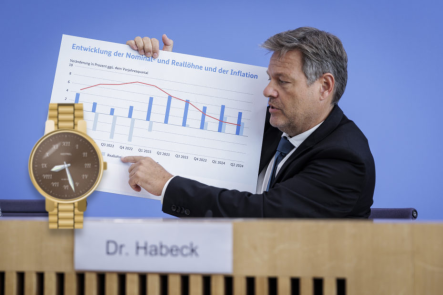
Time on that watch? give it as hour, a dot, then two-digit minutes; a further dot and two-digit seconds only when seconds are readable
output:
8.27
